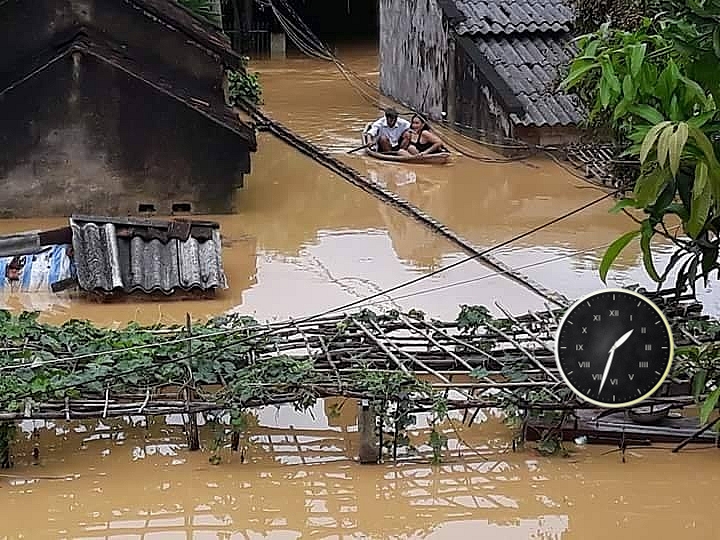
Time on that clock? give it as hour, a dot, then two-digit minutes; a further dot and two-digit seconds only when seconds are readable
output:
1.33
